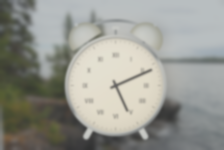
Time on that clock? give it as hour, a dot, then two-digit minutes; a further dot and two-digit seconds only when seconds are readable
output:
5.11
